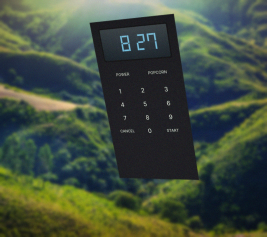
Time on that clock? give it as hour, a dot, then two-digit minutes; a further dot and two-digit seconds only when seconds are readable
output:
8.27
